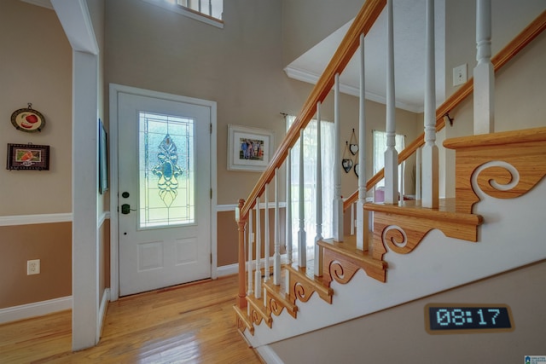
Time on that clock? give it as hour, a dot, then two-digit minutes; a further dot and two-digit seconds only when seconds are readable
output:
8.17
